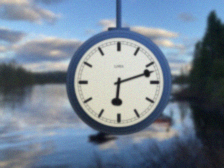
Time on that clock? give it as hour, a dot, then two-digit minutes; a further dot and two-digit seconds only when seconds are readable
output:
6.12
